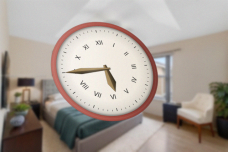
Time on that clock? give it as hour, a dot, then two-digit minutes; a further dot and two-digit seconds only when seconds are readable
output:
5.45
